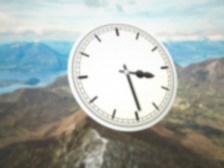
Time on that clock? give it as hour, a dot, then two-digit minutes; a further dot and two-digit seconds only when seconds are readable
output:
3.29
